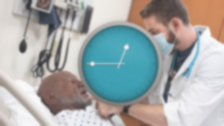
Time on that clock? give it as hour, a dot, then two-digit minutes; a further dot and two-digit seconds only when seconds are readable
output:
12.45
